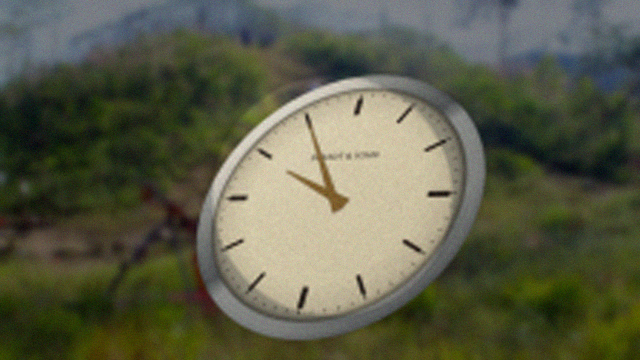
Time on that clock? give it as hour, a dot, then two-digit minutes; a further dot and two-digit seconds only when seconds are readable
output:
9.55
